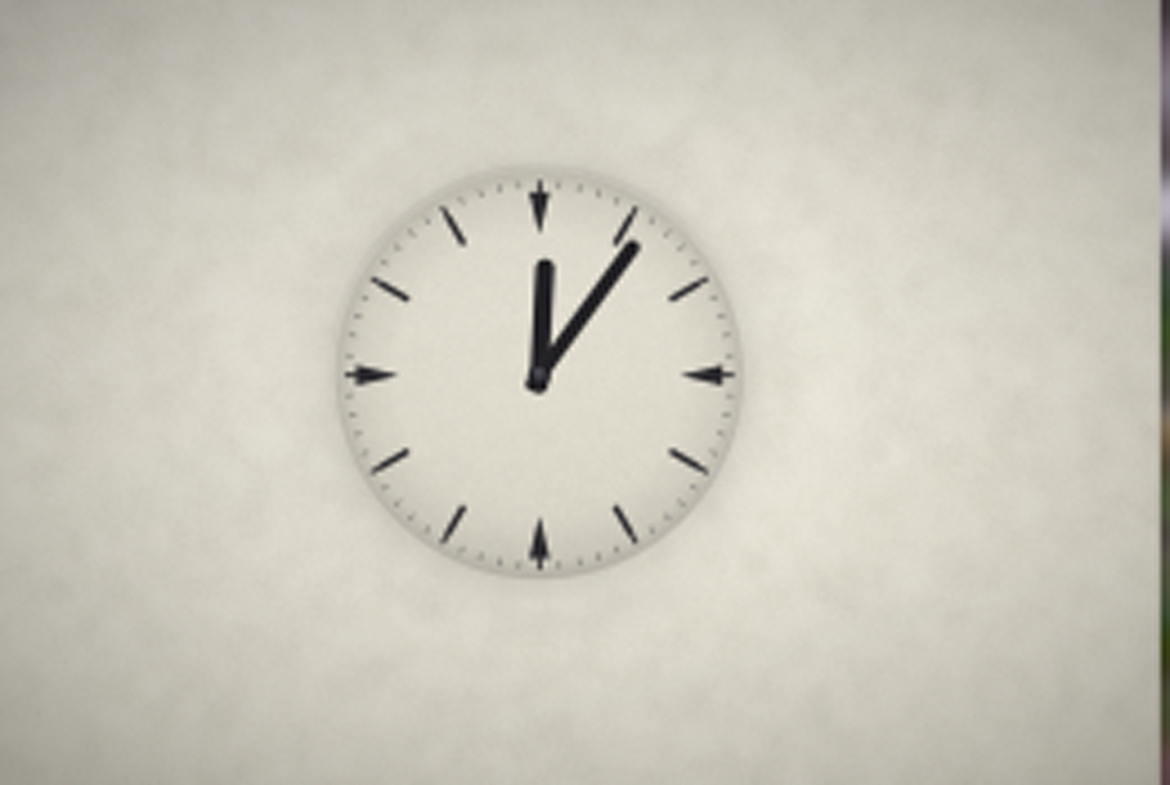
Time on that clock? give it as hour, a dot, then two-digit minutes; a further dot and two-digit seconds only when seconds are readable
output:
12.06
